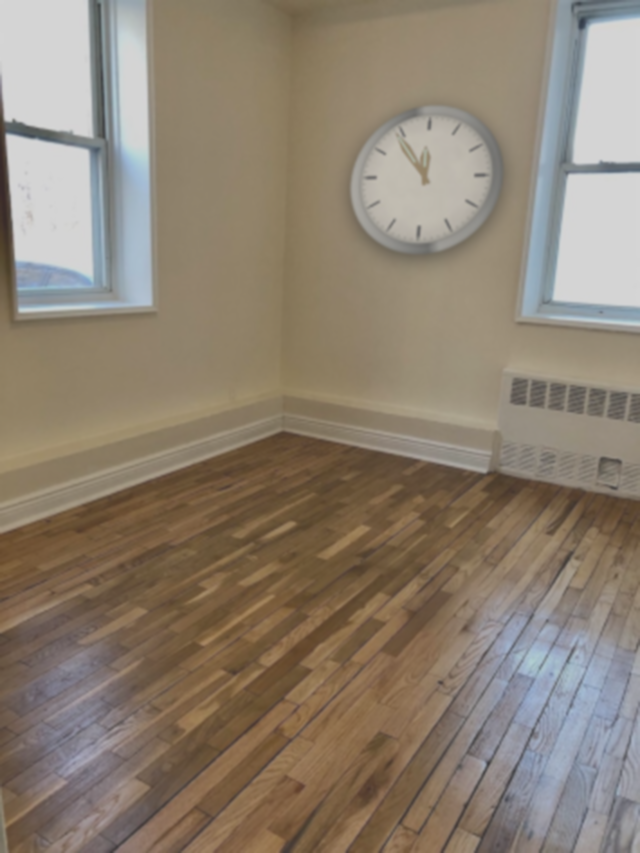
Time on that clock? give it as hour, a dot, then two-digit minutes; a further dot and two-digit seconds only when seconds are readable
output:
11.54
